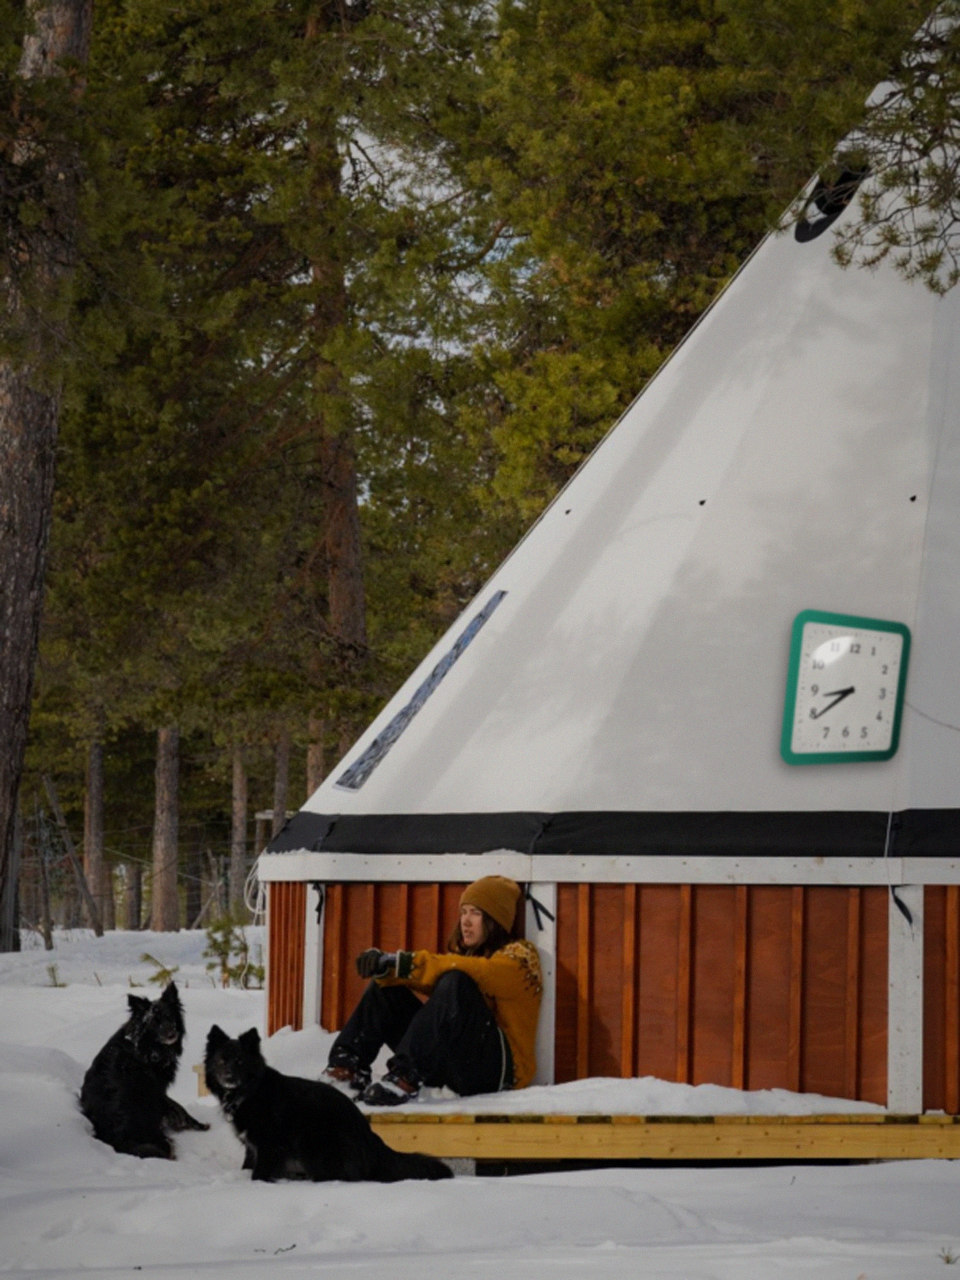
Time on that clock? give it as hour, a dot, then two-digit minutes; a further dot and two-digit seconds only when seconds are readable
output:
8.39
